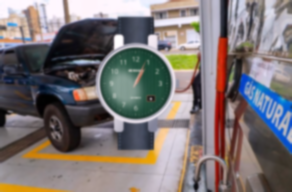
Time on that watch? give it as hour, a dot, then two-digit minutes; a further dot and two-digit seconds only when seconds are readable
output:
1.04
